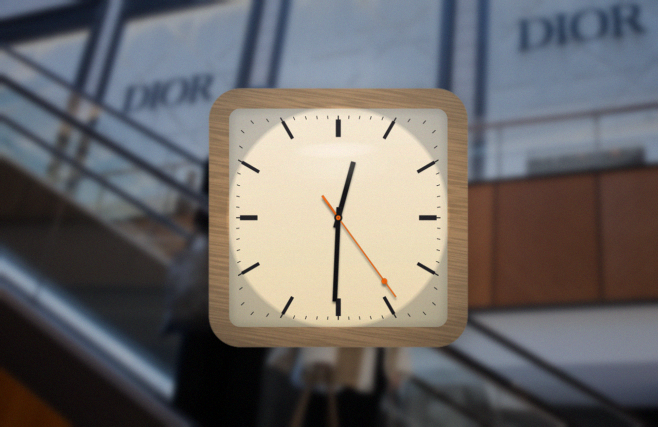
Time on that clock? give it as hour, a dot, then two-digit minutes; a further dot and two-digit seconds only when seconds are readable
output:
12.30.24
